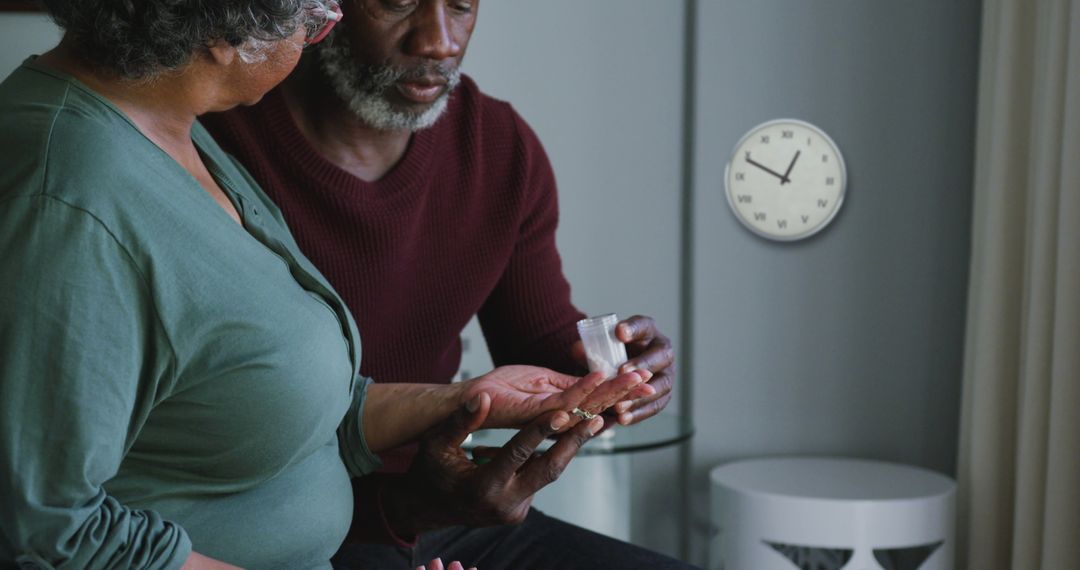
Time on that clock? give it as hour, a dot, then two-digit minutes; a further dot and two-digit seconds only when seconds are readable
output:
12.49
